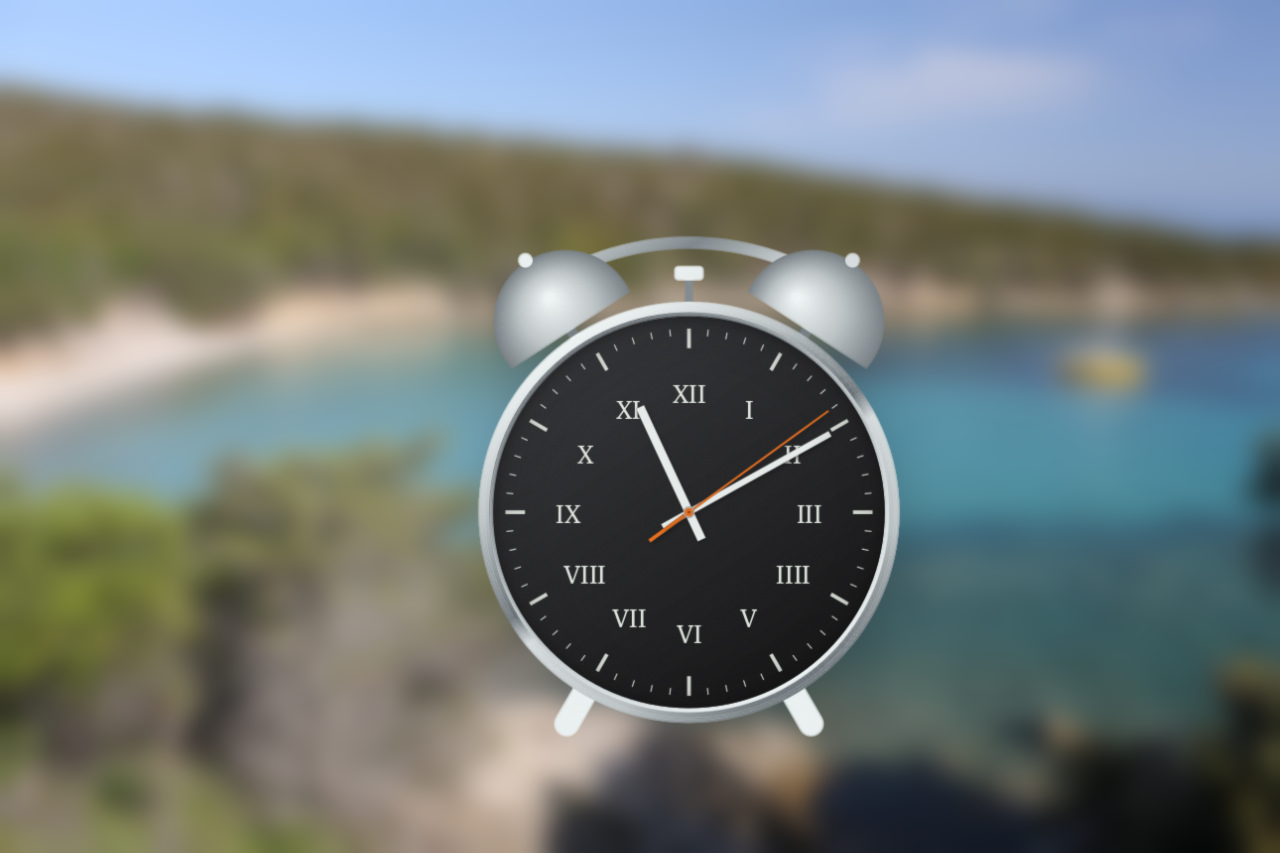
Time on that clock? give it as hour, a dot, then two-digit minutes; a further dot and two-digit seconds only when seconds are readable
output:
11.10.09
